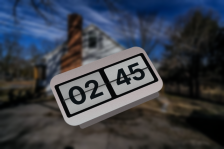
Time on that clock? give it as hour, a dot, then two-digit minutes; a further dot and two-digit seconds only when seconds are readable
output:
2.45
